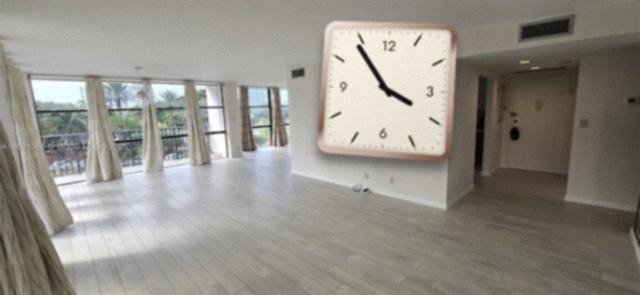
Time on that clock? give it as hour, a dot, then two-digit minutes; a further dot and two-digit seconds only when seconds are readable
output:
3.54
